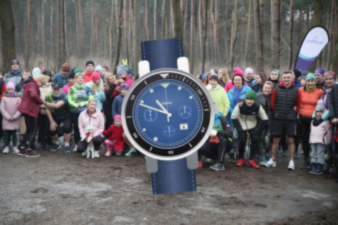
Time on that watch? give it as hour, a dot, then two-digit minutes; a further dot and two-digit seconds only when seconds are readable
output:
10.49
